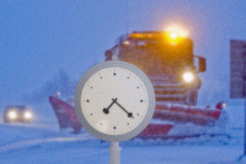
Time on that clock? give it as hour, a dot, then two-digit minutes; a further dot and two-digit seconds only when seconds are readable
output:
7.22
